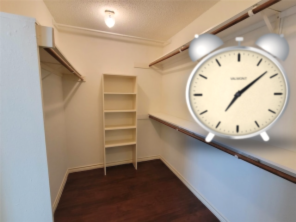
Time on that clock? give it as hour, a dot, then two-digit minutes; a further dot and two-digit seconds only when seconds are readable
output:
7.08
